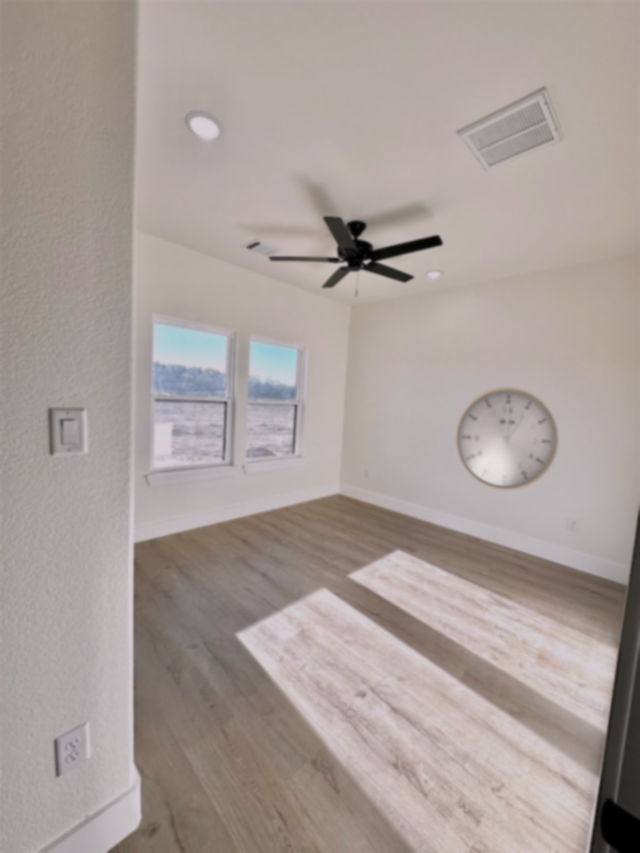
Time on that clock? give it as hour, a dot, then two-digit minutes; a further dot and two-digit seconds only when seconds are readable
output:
1.00
